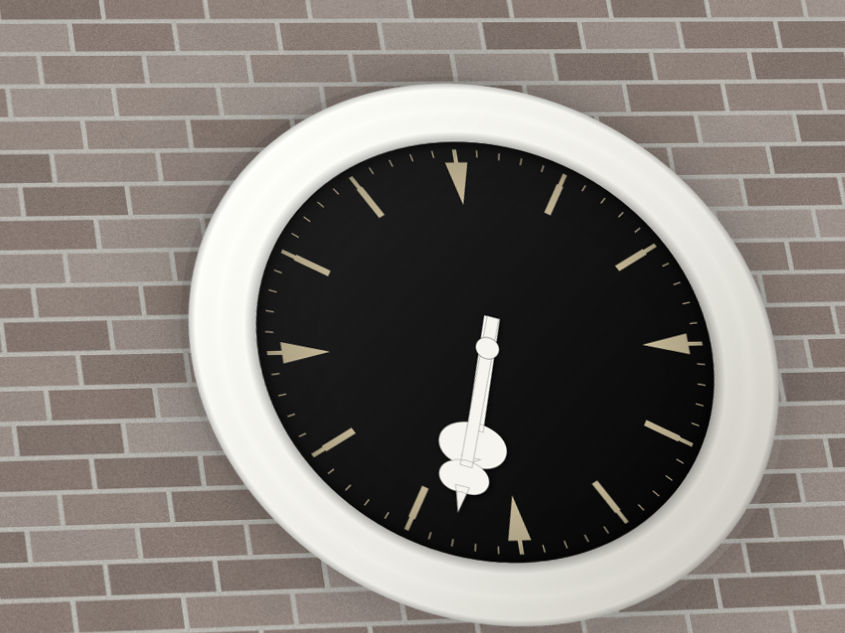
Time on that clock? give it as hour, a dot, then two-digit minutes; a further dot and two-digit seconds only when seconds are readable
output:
6.33
